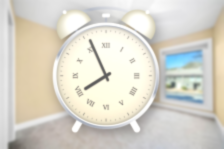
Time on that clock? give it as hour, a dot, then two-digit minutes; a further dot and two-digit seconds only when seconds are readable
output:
7.56
